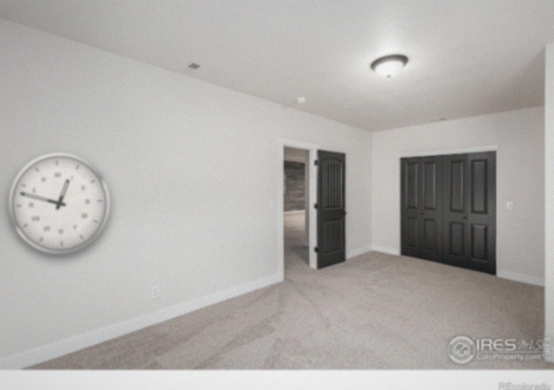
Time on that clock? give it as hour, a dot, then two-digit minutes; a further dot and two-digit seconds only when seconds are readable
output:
12.48
